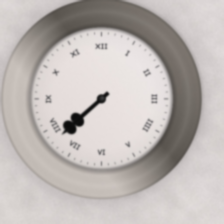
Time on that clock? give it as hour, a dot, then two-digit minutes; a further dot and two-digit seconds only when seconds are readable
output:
7.38
